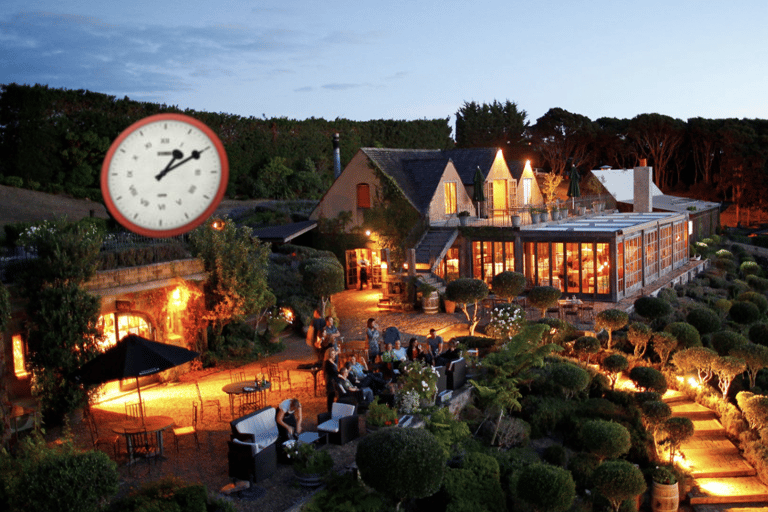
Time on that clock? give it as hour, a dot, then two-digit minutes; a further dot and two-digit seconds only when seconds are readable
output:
1.10
